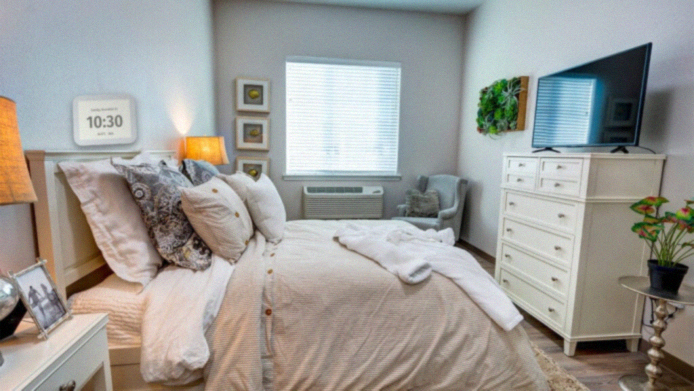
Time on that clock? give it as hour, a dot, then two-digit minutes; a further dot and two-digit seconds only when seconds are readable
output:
10.30
